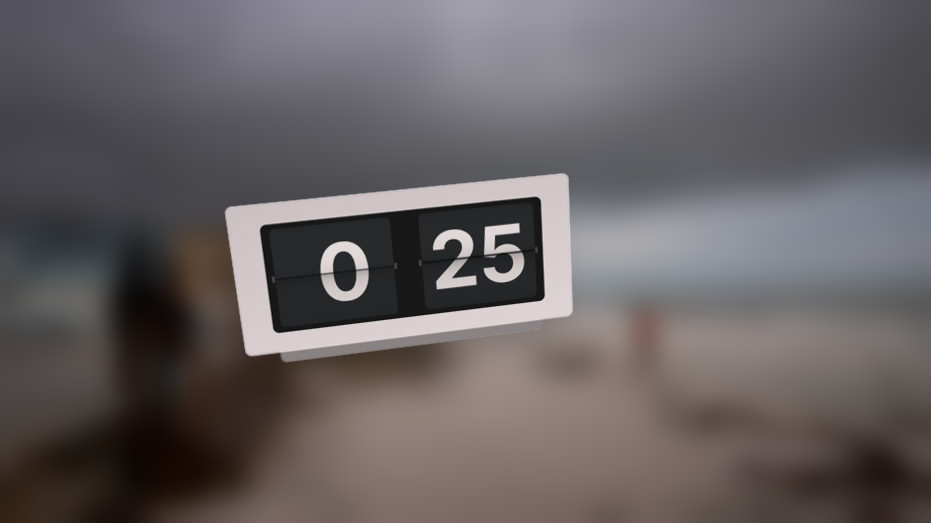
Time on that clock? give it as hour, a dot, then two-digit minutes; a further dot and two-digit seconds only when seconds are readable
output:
0.25
